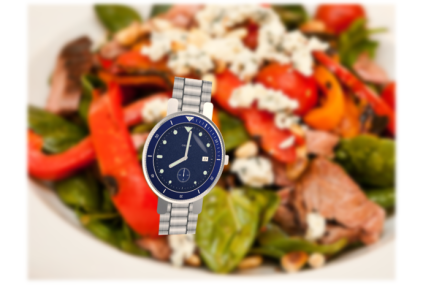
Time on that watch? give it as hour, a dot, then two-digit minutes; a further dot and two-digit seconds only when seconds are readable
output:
8.01
